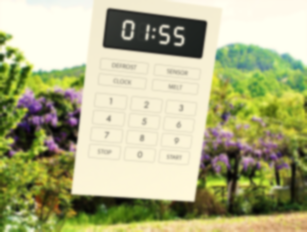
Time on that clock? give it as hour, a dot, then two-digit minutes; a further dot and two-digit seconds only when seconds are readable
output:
1.55
